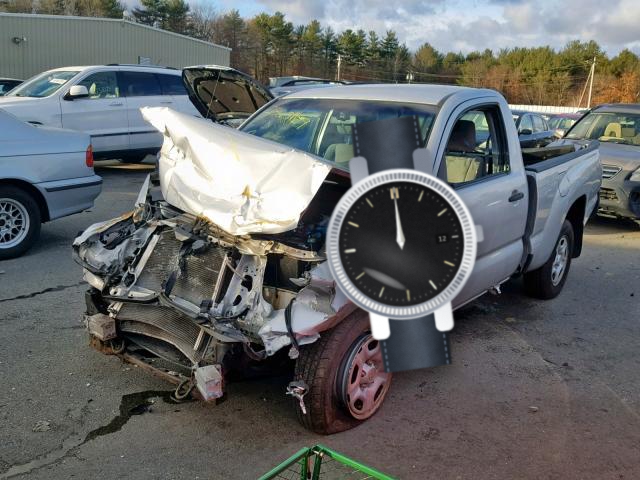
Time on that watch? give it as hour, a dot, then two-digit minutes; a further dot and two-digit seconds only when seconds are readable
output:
12.00
